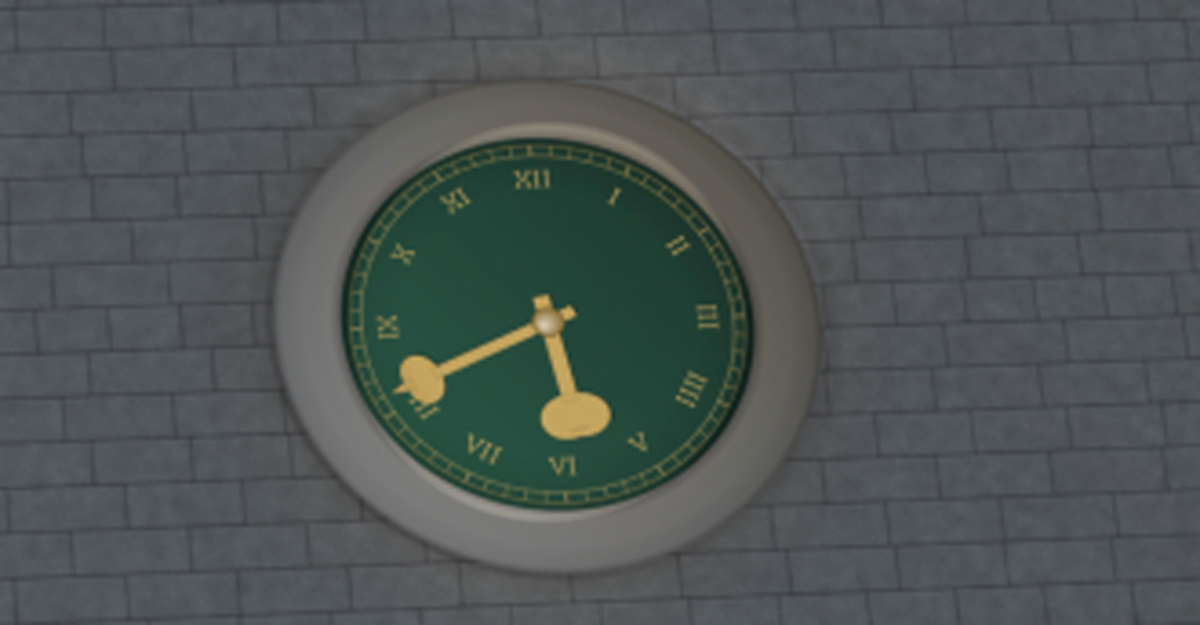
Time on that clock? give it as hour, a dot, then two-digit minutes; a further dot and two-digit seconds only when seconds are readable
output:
5.41
